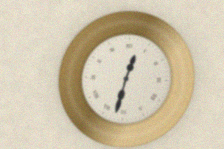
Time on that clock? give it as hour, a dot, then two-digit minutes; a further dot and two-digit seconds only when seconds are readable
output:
12.32
